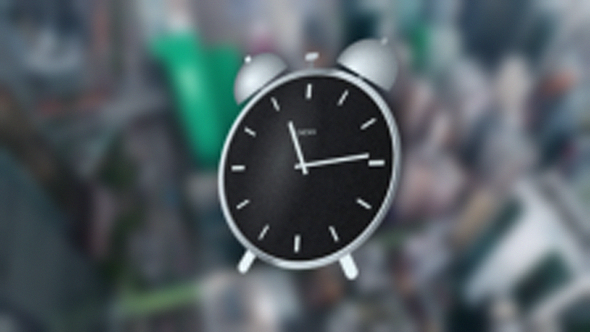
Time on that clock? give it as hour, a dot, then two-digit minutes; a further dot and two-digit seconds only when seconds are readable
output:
11.14
